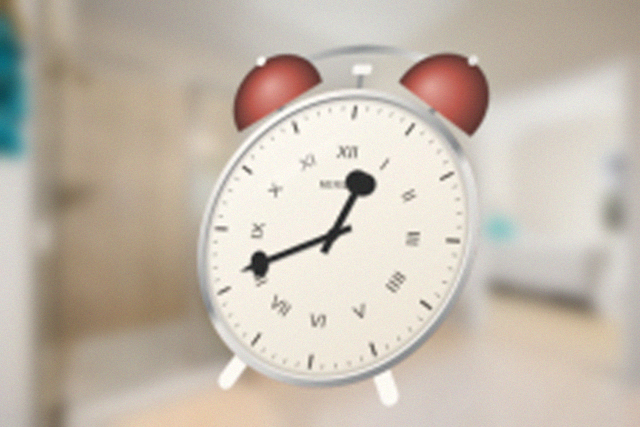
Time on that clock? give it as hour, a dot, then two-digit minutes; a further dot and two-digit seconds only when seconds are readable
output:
12.41
